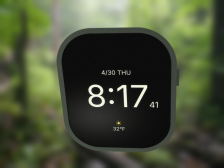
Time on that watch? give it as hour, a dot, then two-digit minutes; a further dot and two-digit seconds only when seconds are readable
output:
8.17.41
